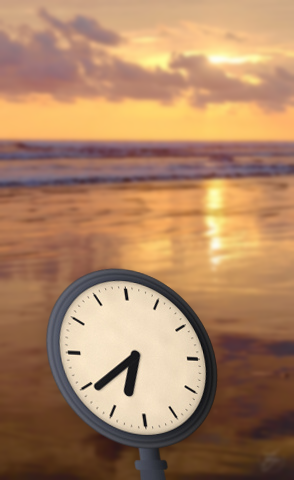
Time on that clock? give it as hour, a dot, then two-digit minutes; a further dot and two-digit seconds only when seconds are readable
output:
6.39
